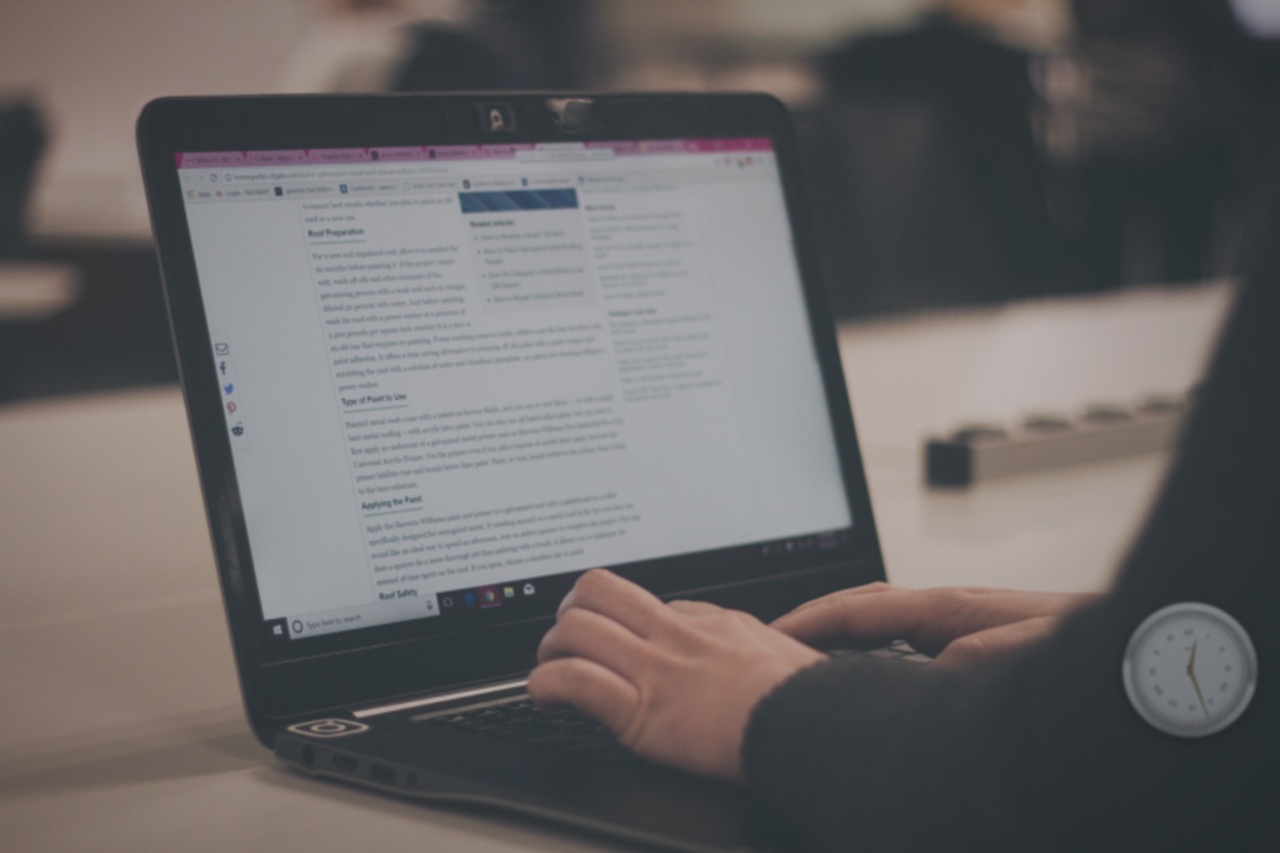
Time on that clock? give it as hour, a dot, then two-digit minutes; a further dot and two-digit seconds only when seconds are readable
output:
12.27
